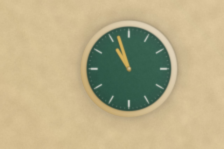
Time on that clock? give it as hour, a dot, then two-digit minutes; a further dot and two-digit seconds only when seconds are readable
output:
10.57
